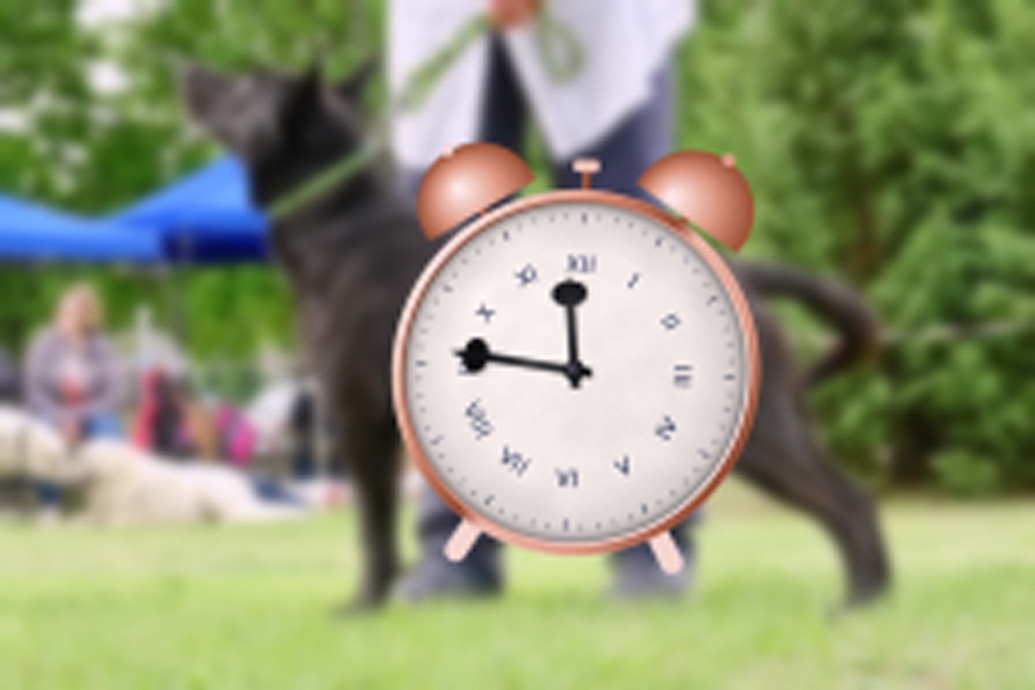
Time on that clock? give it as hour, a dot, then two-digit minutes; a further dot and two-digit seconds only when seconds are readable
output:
11.46
